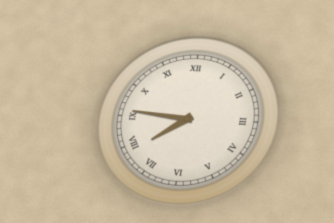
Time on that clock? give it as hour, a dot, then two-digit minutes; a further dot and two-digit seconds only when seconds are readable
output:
7.46
